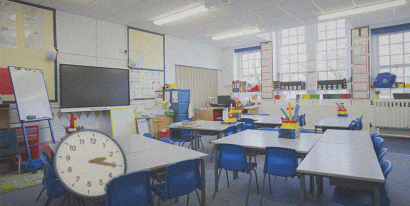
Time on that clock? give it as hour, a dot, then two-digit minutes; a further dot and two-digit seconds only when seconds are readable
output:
2.15
